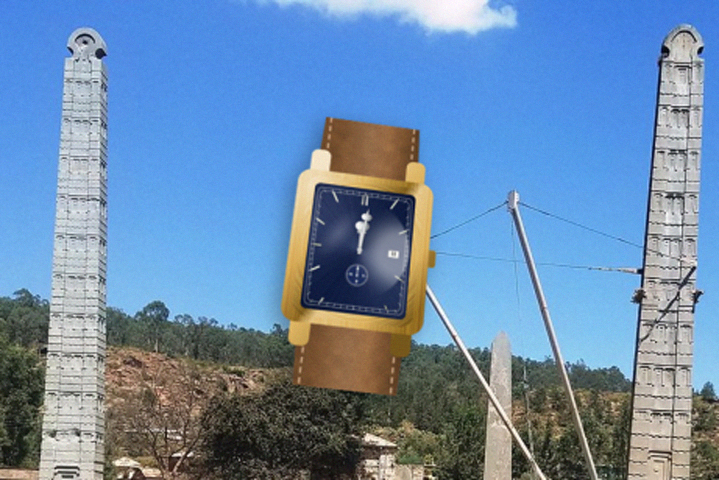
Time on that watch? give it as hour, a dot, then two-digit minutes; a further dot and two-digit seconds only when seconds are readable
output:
12.01
